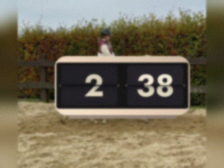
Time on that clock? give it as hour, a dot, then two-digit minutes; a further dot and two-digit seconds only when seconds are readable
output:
2.38
